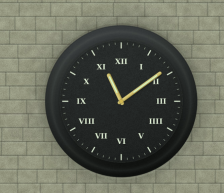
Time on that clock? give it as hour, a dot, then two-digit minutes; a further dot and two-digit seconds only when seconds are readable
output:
11.09
